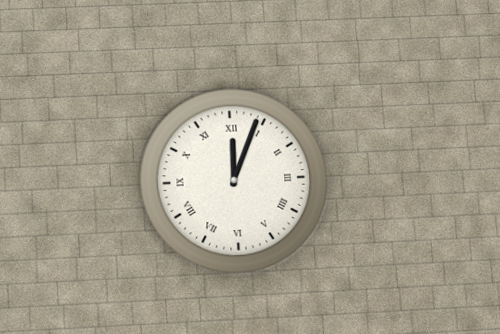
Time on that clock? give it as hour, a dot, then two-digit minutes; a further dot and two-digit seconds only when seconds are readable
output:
12.04
